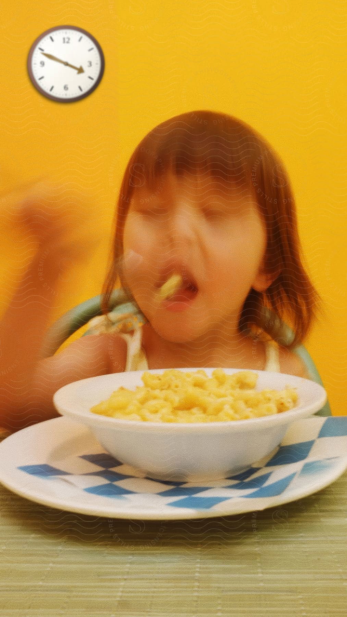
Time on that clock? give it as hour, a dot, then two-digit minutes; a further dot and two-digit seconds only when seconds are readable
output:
3.49
